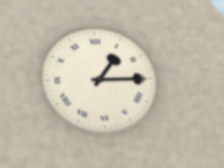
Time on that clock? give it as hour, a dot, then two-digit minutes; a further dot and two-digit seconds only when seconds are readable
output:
1.15
